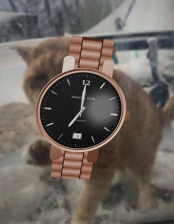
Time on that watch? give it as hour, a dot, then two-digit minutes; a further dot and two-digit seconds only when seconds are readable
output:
7.00
